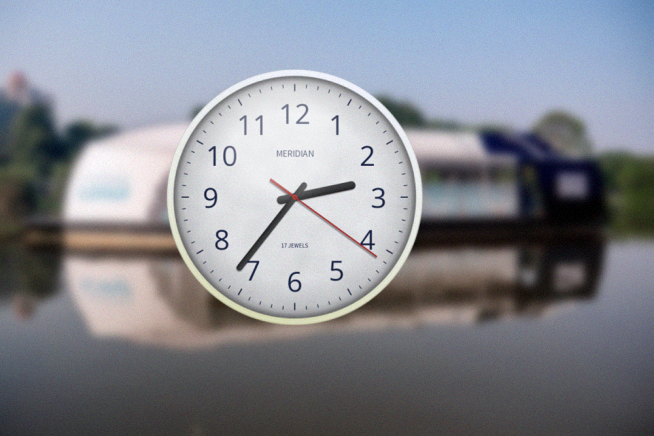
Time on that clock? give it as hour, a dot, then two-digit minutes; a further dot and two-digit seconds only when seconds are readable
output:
2.36.21
